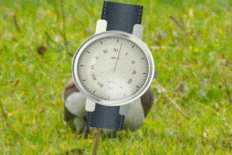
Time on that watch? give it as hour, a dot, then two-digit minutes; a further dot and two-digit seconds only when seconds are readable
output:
8.01
